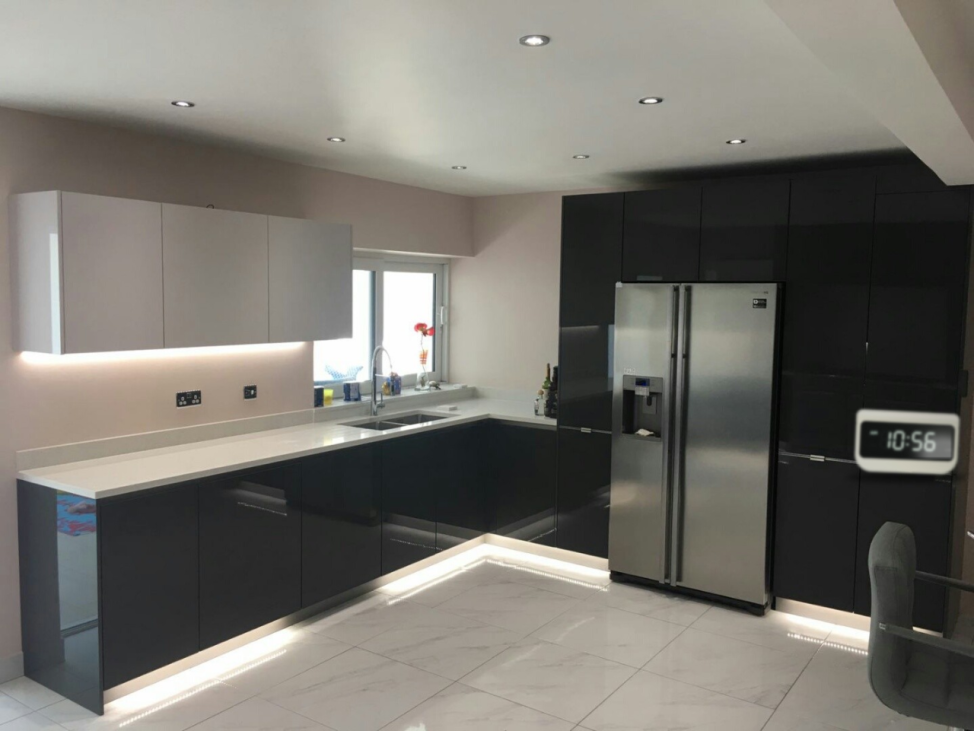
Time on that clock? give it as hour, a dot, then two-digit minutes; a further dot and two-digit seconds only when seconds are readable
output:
10.56
